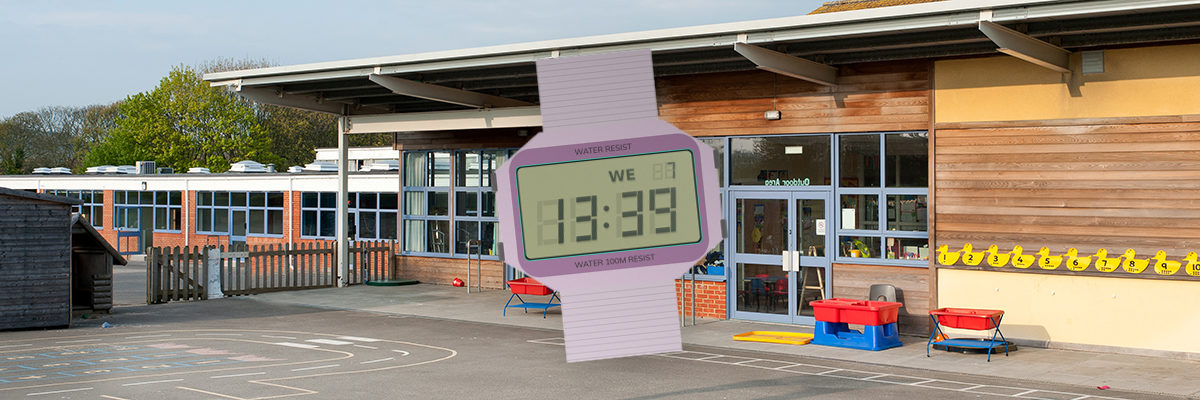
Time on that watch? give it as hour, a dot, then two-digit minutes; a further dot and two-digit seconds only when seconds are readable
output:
13.39
